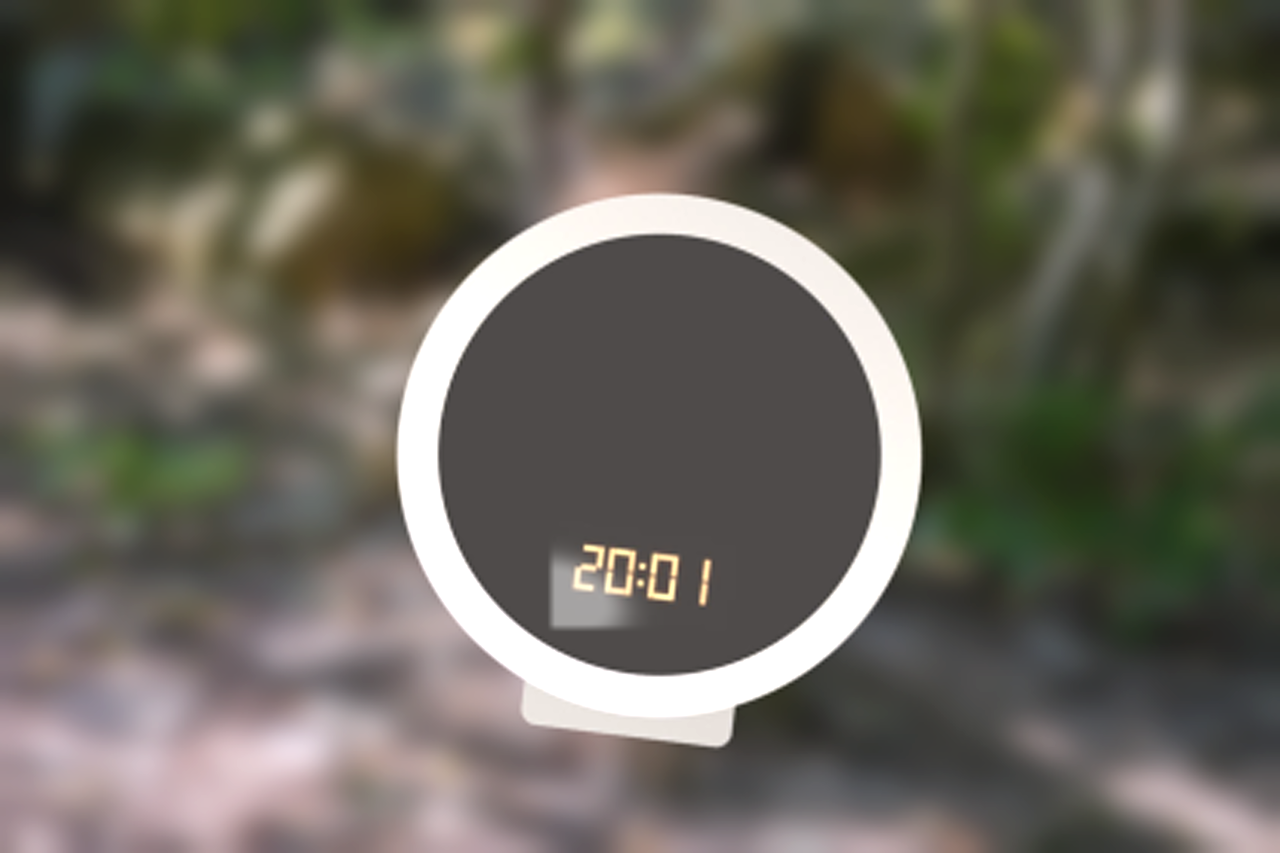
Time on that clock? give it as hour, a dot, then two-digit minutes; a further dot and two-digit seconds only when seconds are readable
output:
20.01
